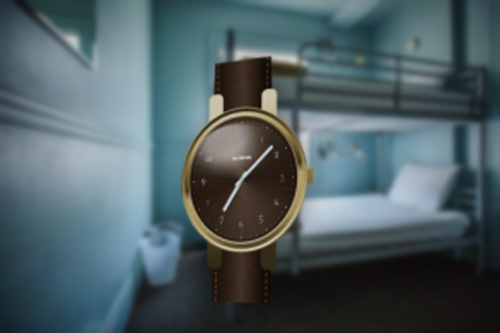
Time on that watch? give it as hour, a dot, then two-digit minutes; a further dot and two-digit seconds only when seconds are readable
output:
7.08
